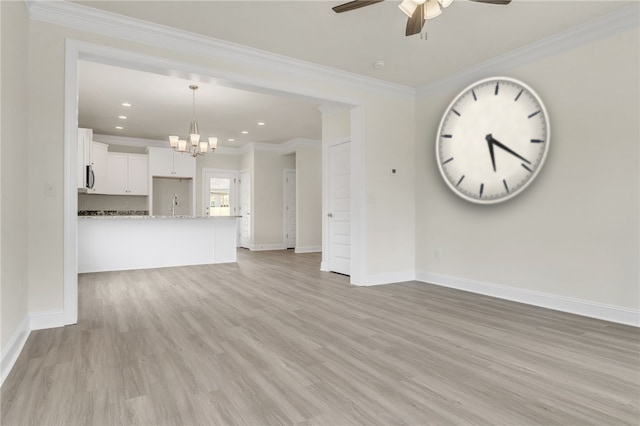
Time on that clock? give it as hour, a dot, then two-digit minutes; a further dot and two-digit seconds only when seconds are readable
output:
5.19
